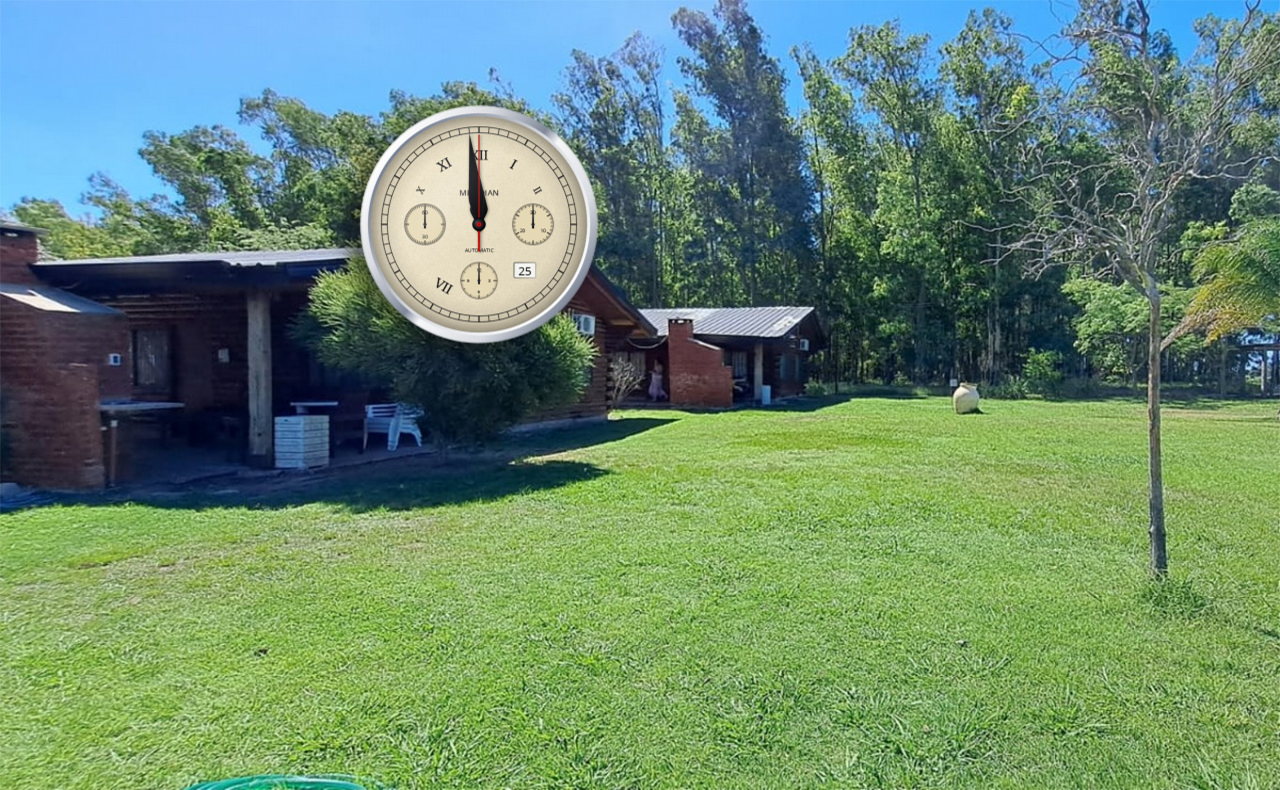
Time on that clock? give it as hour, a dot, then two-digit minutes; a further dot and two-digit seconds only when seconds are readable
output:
11.59
